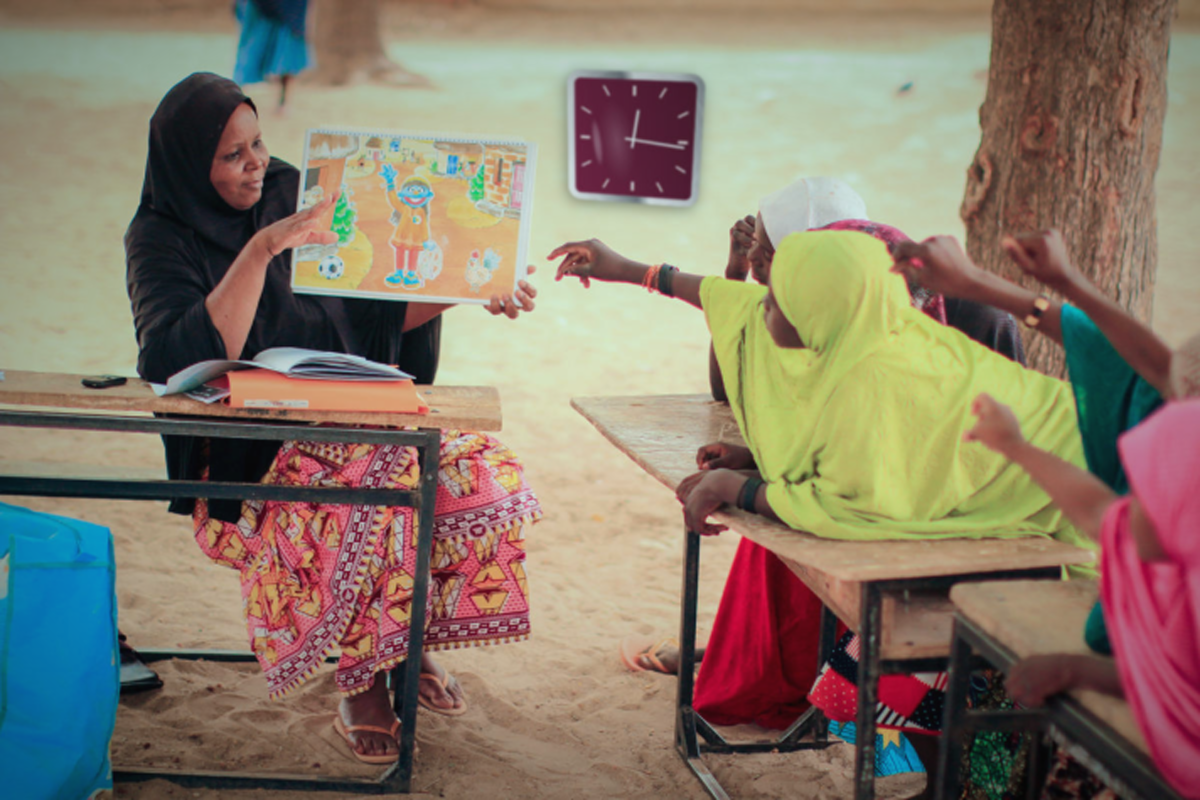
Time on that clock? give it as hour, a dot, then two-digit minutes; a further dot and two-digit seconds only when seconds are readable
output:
12.16
